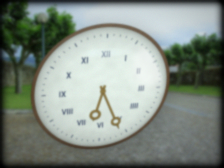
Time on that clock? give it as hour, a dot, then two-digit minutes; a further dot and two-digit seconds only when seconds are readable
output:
6.26
